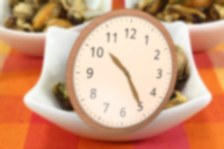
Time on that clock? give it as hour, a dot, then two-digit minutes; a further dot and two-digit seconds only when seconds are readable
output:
10.25
